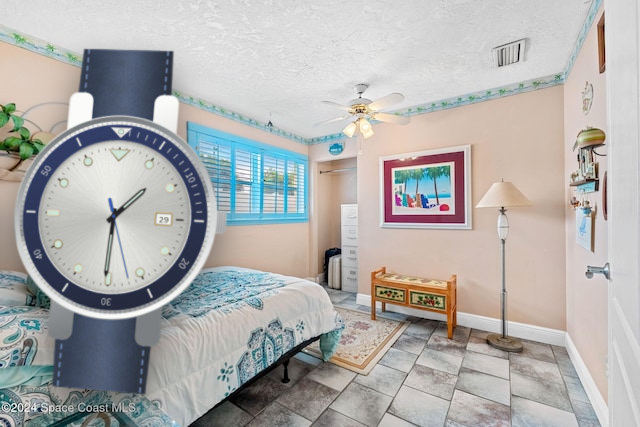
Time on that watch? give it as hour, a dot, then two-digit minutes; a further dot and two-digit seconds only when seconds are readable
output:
1.30.27
